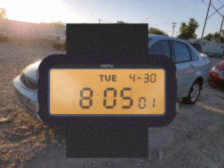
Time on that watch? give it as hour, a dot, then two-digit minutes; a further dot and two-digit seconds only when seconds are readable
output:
8.05.01
